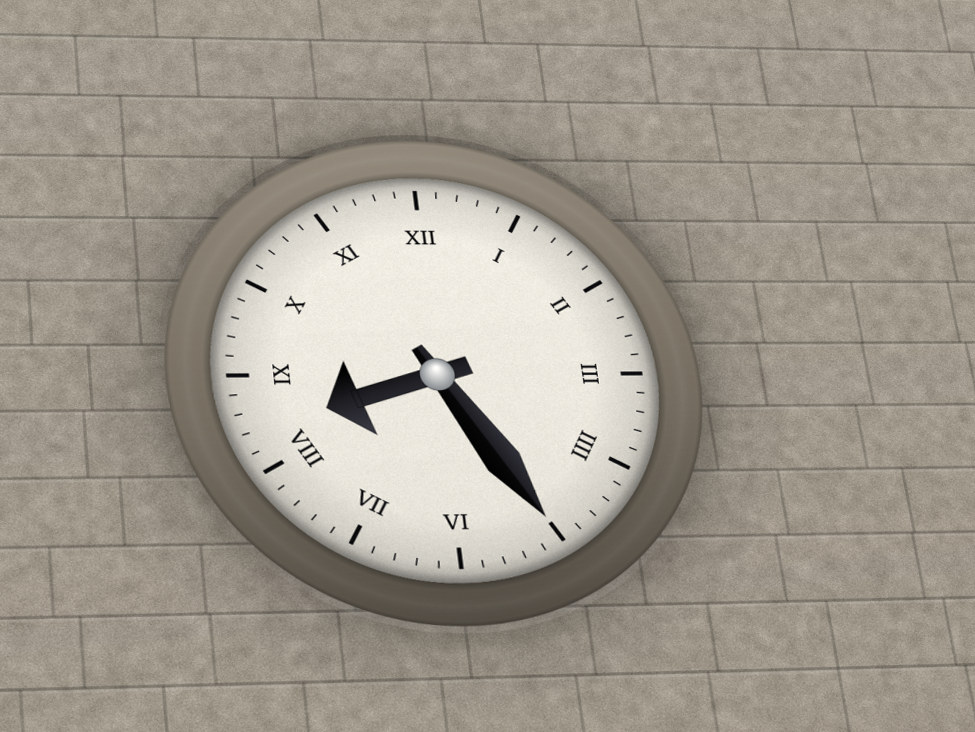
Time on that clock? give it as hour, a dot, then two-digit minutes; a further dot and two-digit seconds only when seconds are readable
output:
8.25
